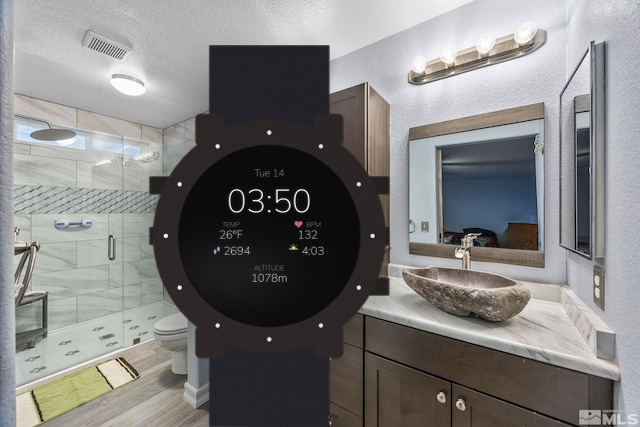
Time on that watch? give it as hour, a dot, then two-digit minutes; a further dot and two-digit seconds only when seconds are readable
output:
3.50
